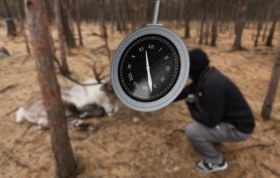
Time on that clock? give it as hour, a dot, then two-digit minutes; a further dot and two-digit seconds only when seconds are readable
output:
11.27
